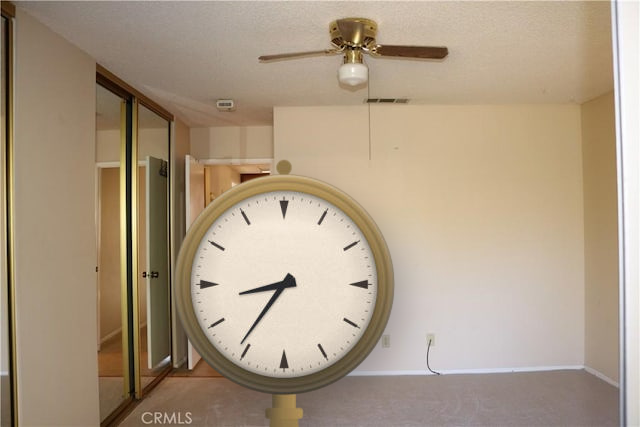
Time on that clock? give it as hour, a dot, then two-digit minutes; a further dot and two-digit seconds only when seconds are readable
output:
8.36
